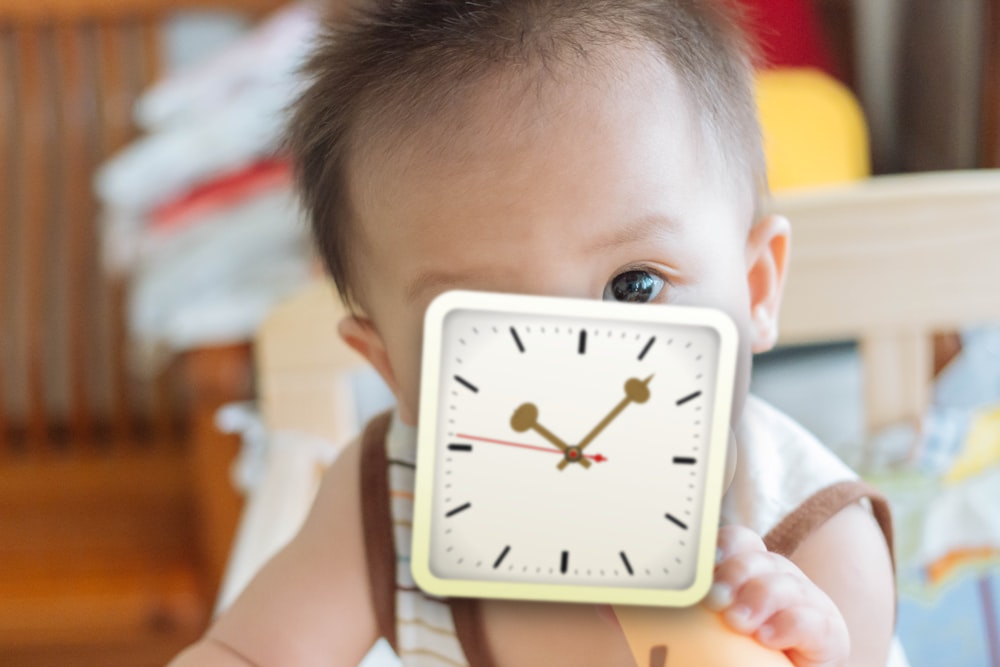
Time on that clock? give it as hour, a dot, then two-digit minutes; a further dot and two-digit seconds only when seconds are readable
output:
10.06.46
